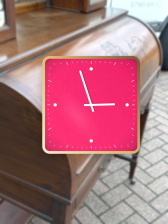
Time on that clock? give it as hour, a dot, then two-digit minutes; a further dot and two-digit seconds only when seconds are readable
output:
2.57
